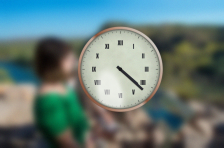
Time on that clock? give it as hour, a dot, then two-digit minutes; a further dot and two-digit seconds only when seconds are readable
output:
4.22
